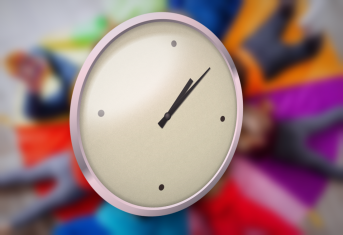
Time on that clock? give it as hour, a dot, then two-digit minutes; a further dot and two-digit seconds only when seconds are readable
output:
1.07
